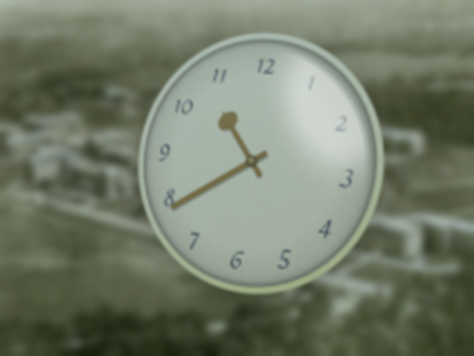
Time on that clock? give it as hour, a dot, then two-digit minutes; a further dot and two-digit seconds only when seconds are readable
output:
10.39
